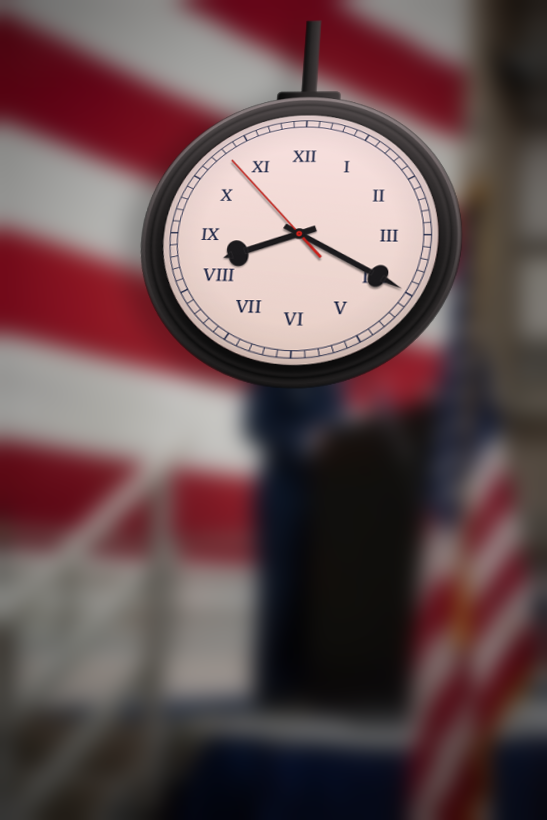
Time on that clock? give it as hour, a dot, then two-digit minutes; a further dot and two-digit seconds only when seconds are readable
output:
8.19.53
